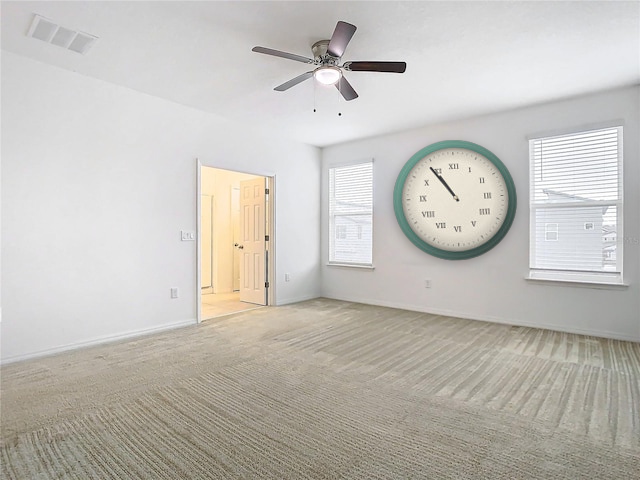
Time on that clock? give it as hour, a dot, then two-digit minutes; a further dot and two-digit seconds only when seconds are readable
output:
10.54
